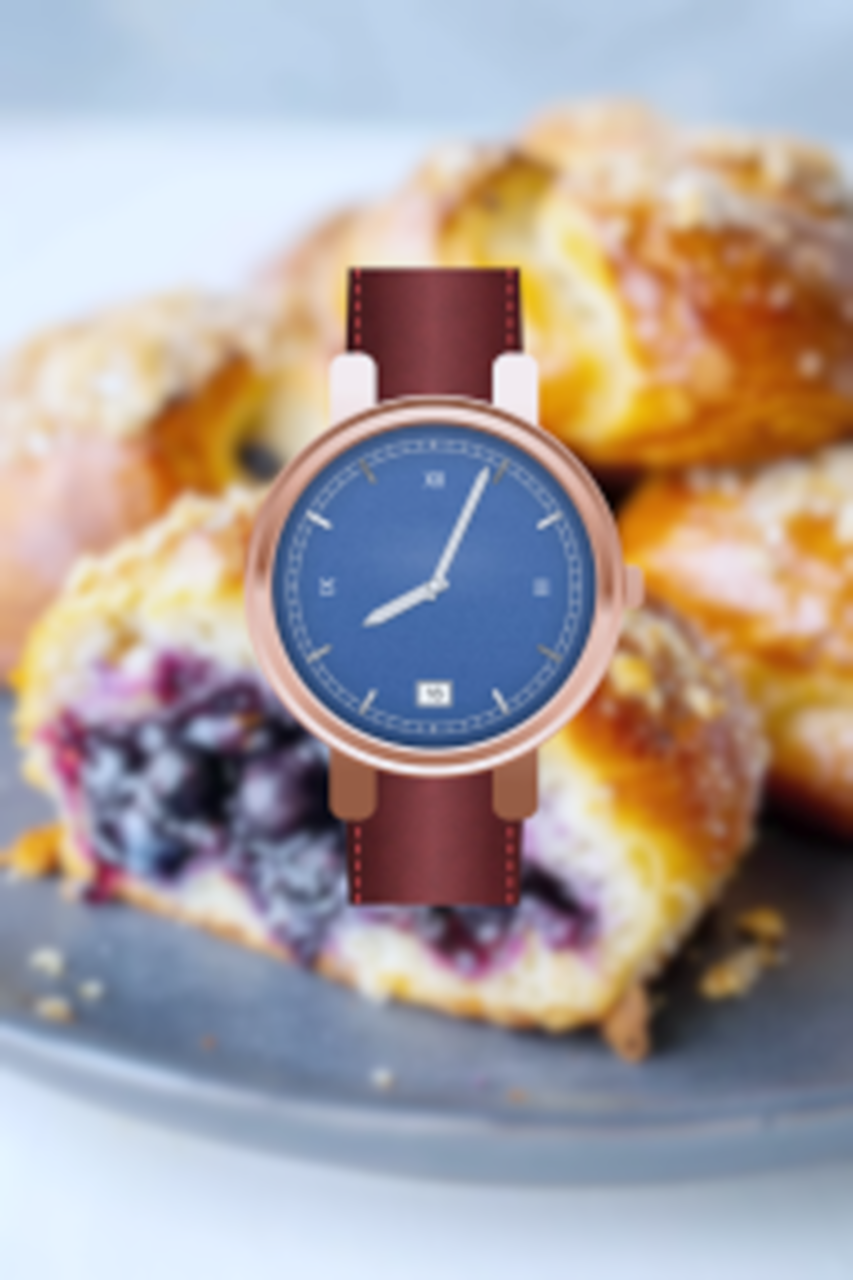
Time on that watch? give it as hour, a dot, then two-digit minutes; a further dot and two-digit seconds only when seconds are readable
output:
8.04
